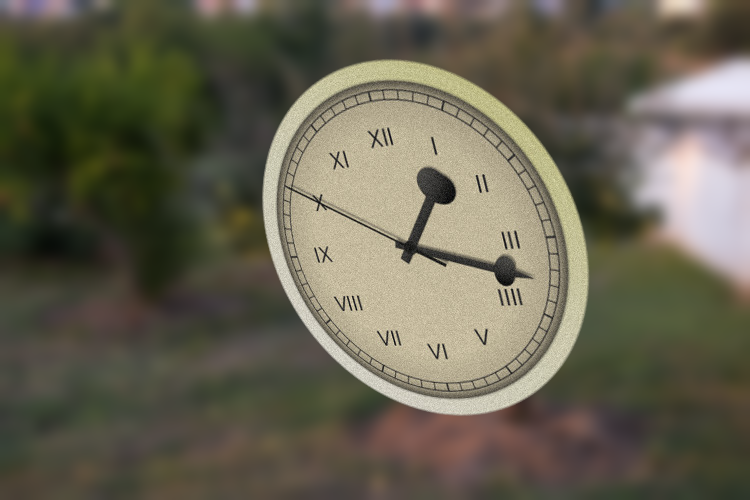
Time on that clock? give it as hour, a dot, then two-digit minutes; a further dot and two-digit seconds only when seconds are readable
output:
1.17.50
